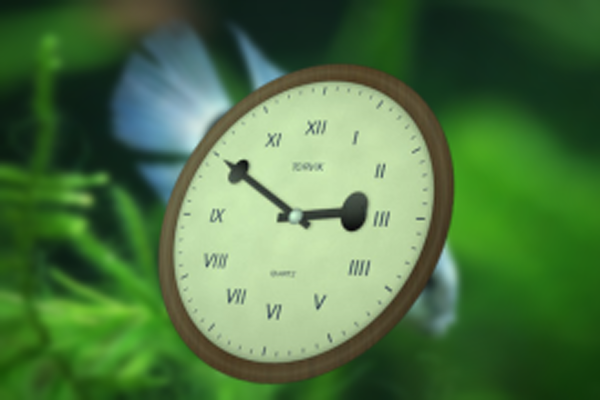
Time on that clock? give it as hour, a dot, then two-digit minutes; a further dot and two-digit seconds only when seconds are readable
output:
2.50
